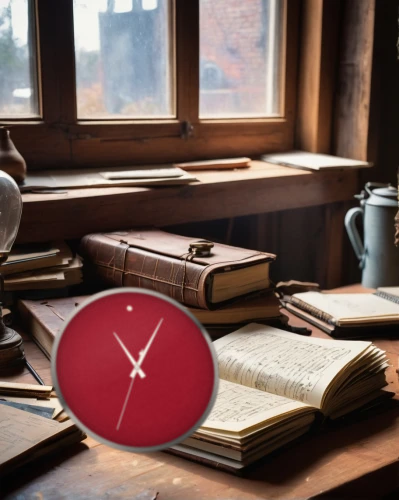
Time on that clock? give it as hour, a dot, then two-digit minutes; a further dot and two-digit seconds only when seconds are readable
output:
11.05.34
